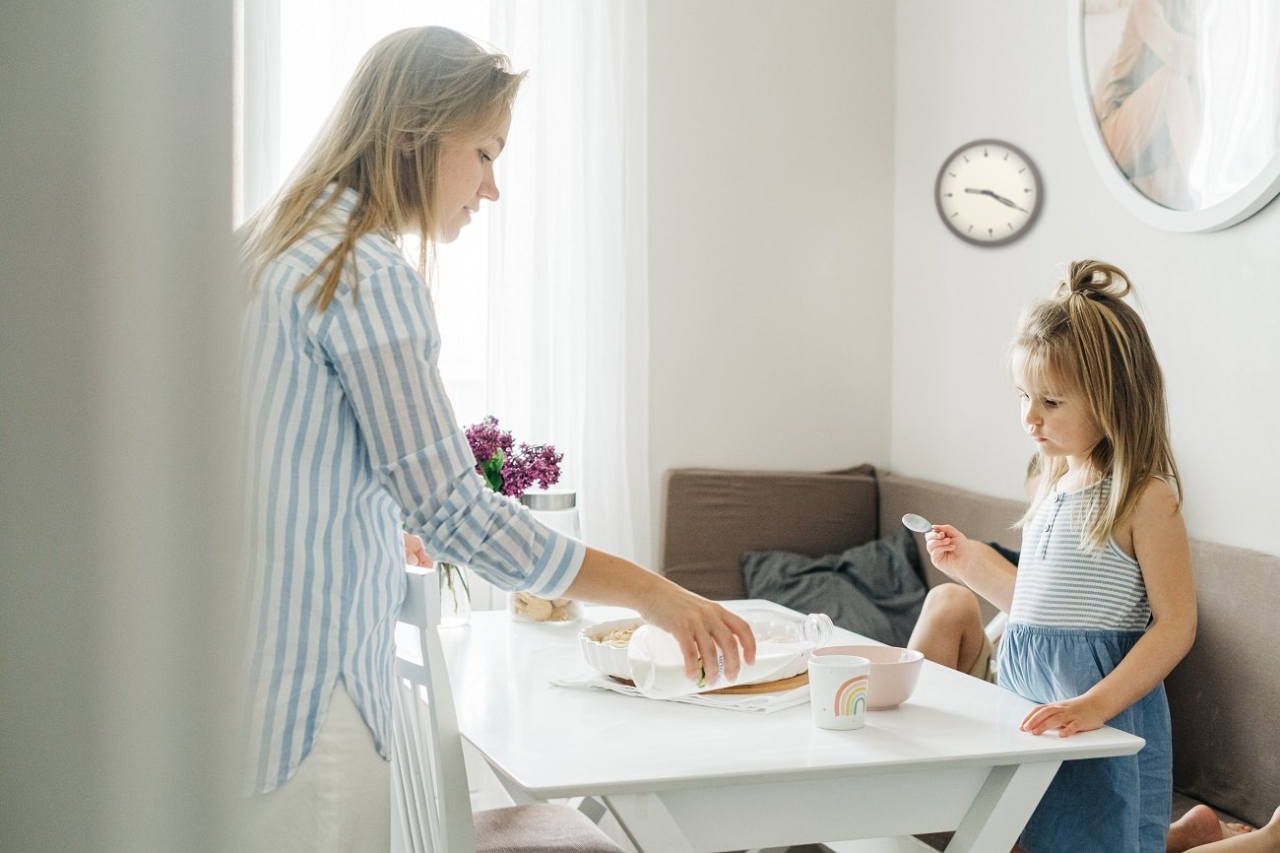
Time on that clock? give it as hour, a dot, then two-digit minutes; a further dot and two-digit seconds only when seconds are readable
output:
9.20
